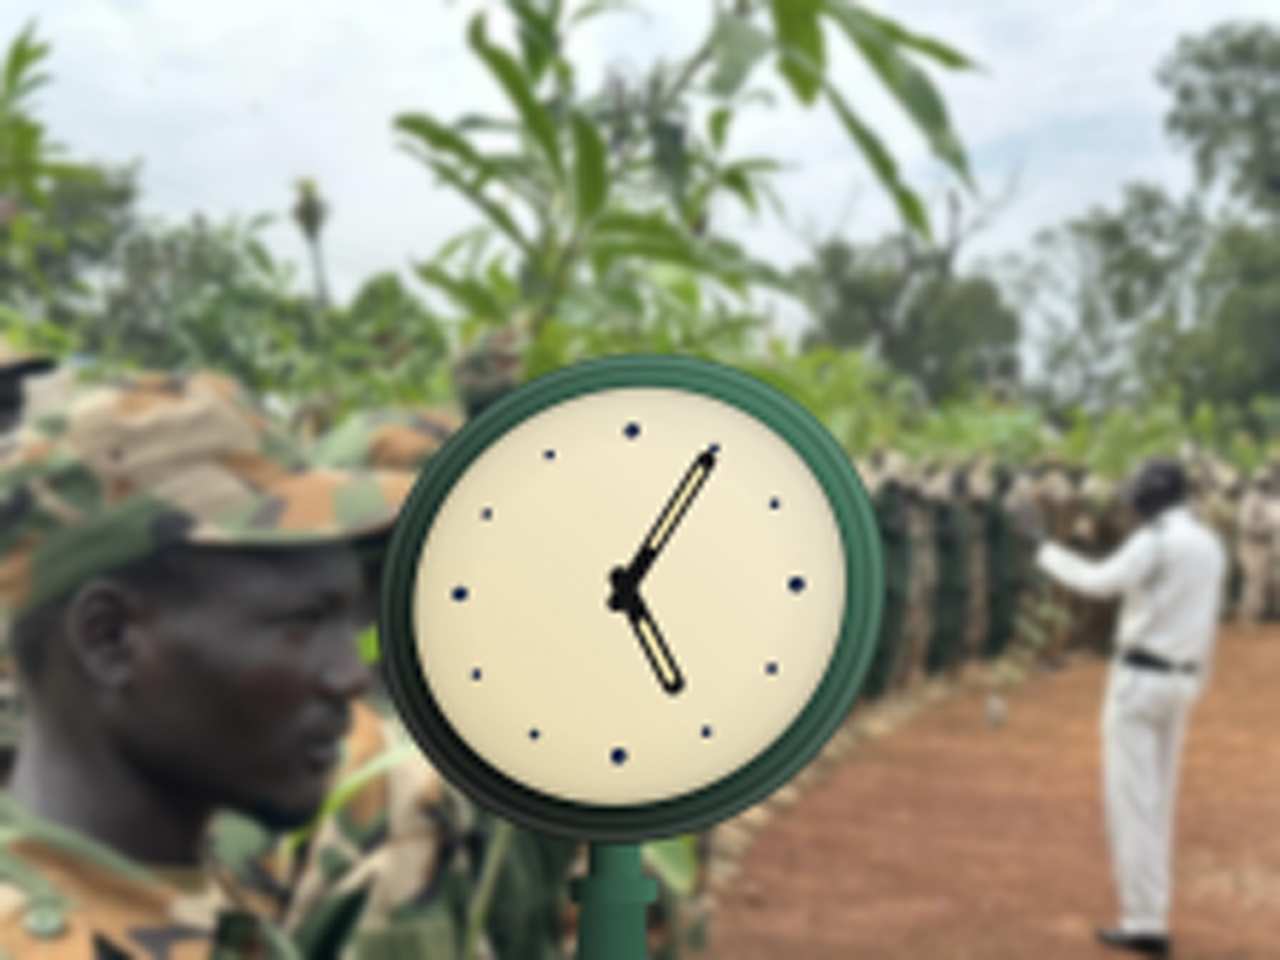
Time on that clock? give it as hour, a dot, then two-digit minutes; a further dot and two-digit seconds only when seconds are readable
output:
5.05
